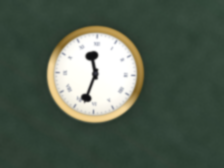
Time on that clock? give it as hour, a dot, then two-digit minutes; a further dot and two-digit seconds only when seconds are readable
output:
11.33
